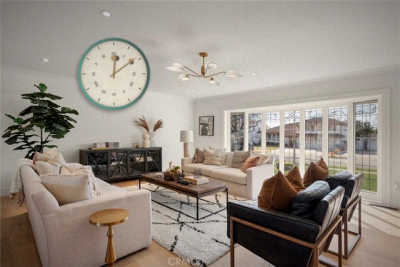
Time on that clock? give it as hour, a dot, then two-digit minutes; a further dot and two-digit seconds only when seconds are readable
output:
12.09
